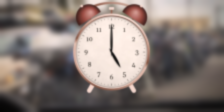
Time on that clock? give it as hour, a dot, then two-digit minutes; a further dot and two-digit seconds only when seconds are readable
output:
5.00
